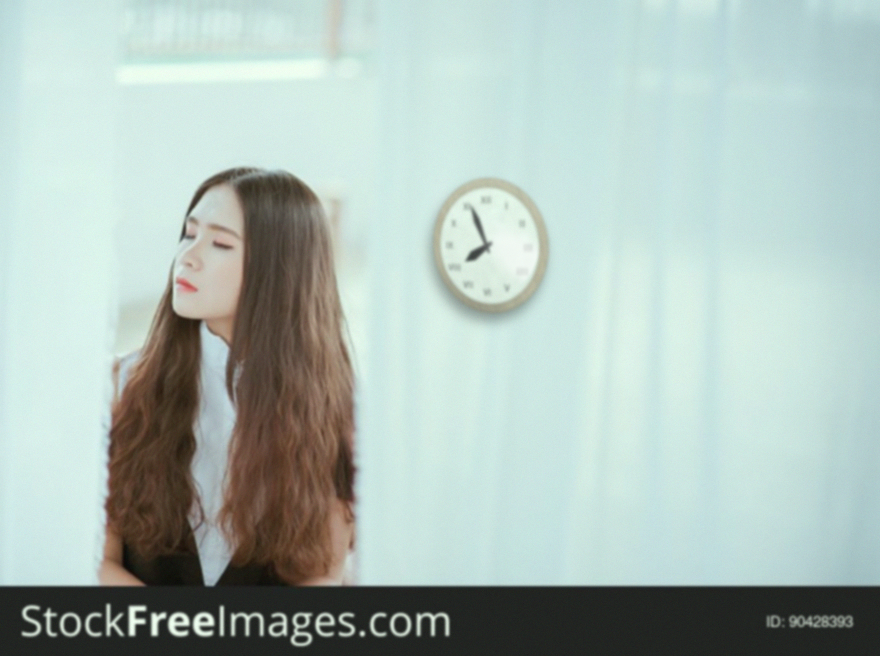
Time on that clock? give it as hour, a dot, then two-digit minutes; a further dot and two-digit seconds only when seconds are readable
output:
7.56
